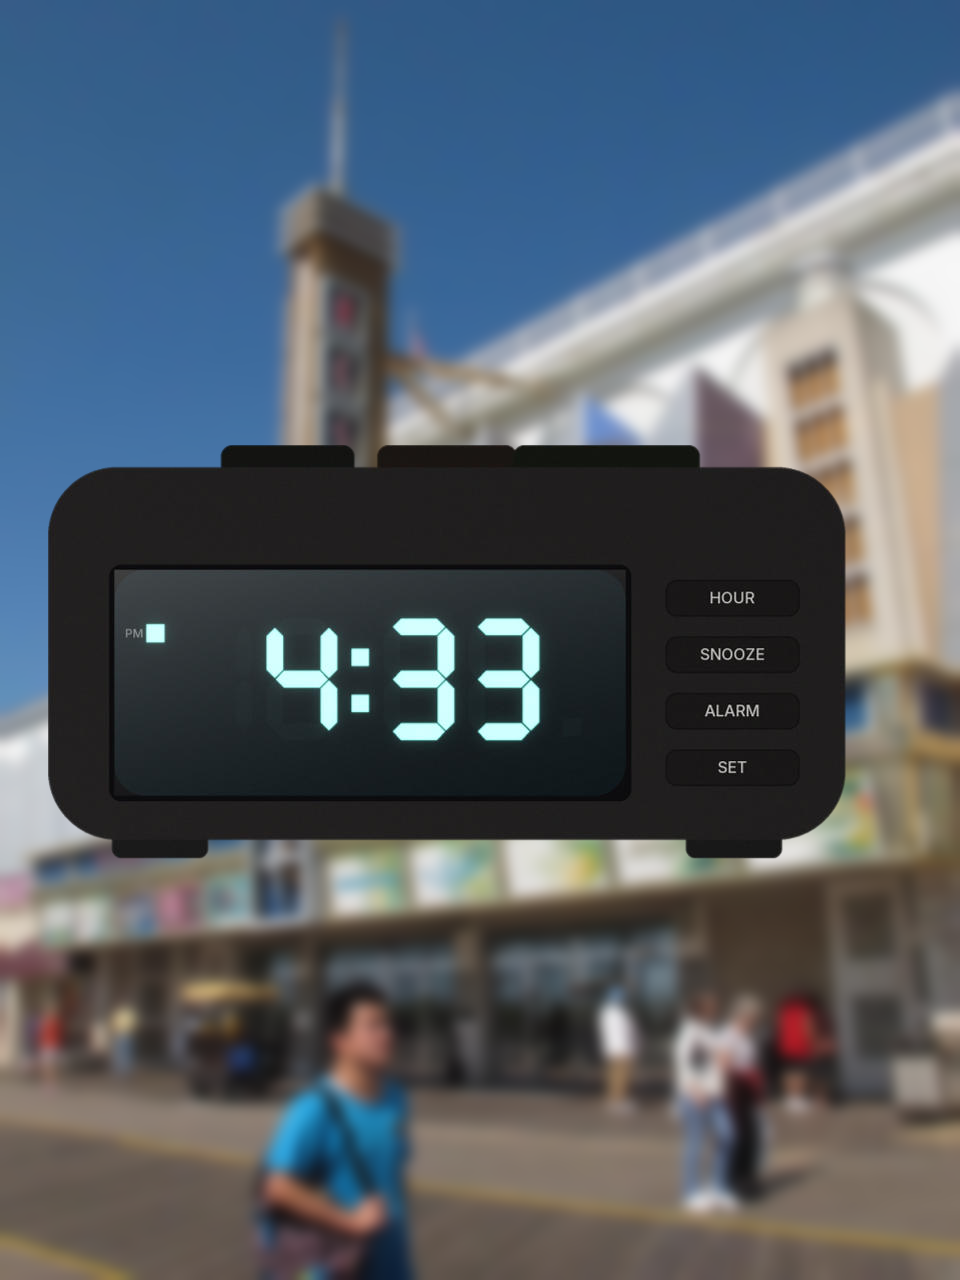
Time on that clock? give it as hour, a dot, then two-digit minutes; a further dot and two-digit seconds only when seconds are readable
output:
4.33
